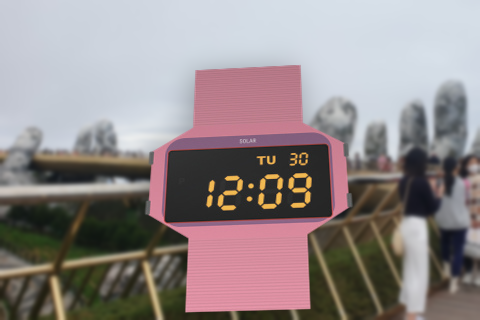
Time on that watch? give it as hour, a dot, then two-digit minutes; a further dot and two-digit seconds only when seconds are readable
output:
12.09
